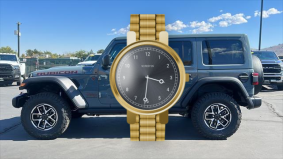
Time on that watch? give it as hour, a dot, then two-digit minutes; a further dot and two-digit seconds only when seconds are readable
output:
3.31
